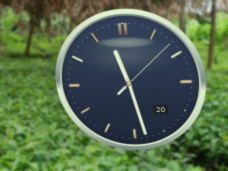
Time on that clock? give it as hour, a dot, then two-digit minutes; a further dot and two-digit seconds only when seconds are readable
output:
11.28.08
